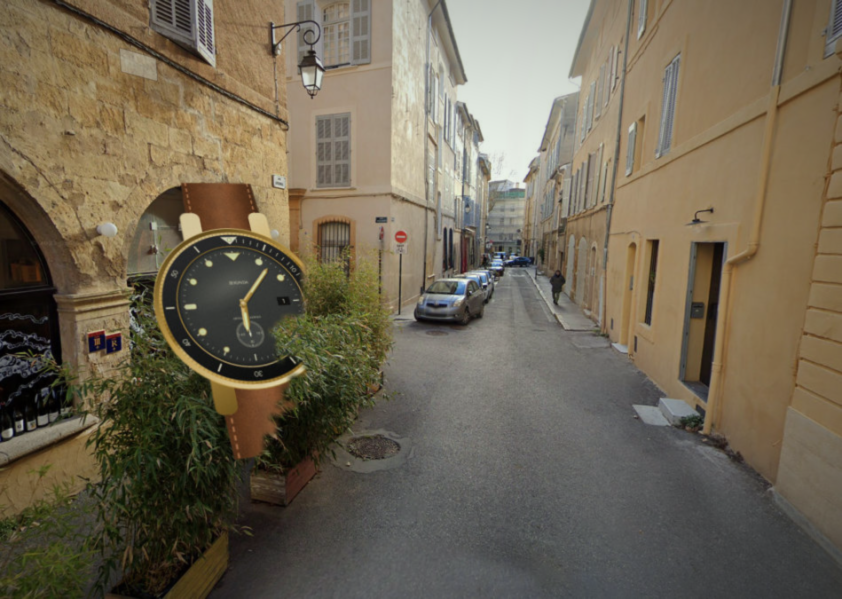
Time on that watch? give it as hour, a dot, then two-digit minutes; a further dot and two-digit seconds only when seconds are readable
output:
6.07
